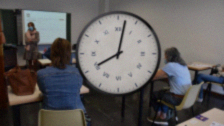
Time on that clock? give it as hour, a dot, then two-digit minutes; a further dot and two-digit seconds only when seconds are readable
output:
8.02
